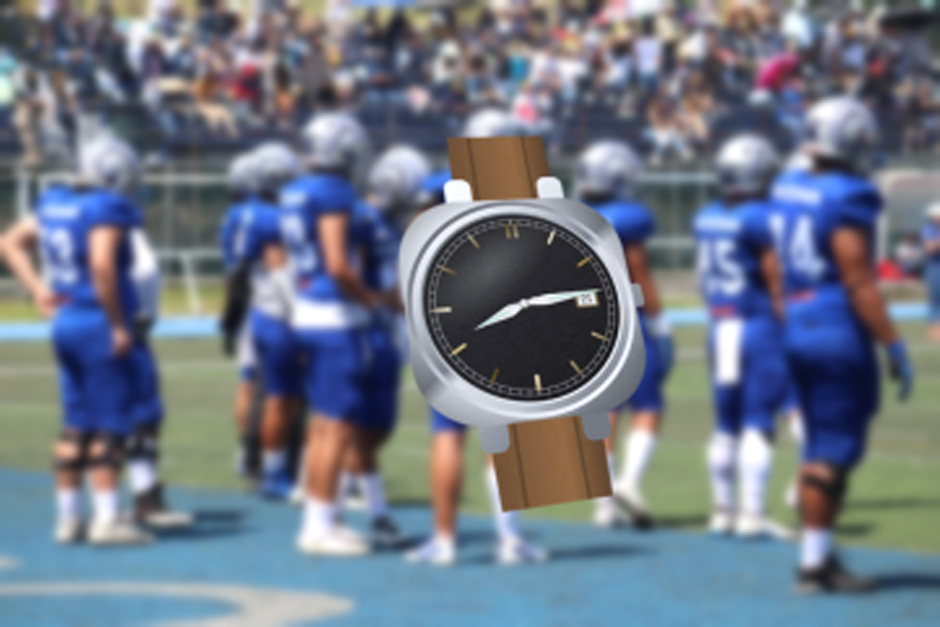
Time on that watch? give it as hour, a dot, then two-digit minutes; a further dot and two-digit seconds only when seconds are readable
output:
8.14
